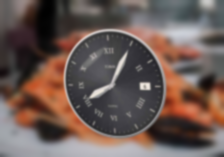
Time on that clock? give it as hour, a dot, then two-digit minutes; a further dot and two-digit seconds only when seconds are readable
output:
8.05
